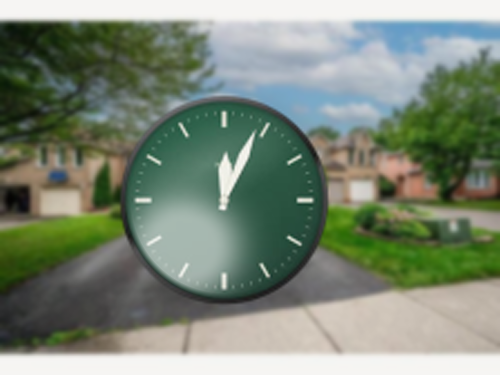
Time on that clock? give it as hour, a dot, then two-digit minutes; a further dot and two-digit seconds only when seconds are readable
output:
12.04
